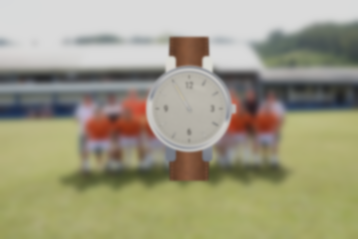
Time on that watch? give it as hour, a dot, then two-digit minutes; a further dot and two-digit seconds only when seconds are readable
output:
10.55
